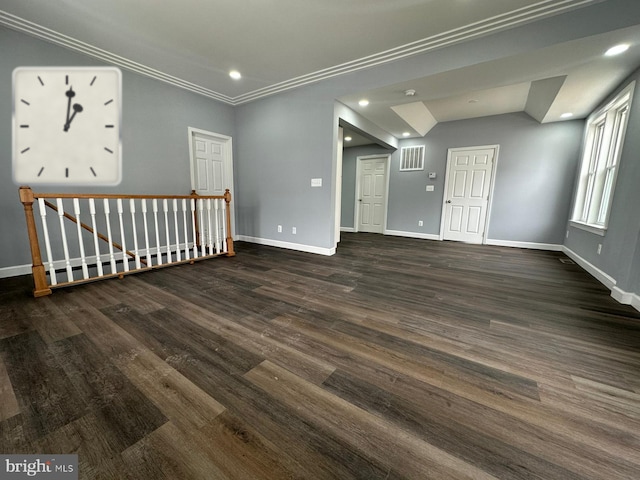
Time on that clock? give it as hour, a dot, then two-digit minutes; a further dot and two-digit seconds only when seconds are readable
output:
1.01
